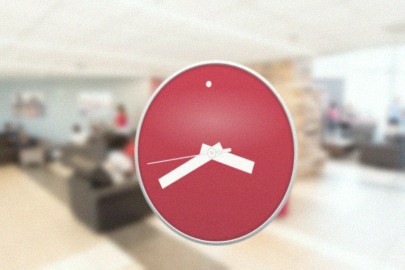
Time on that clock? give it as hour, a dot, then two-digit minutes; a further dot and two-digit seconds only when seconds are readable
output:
3.40.44
